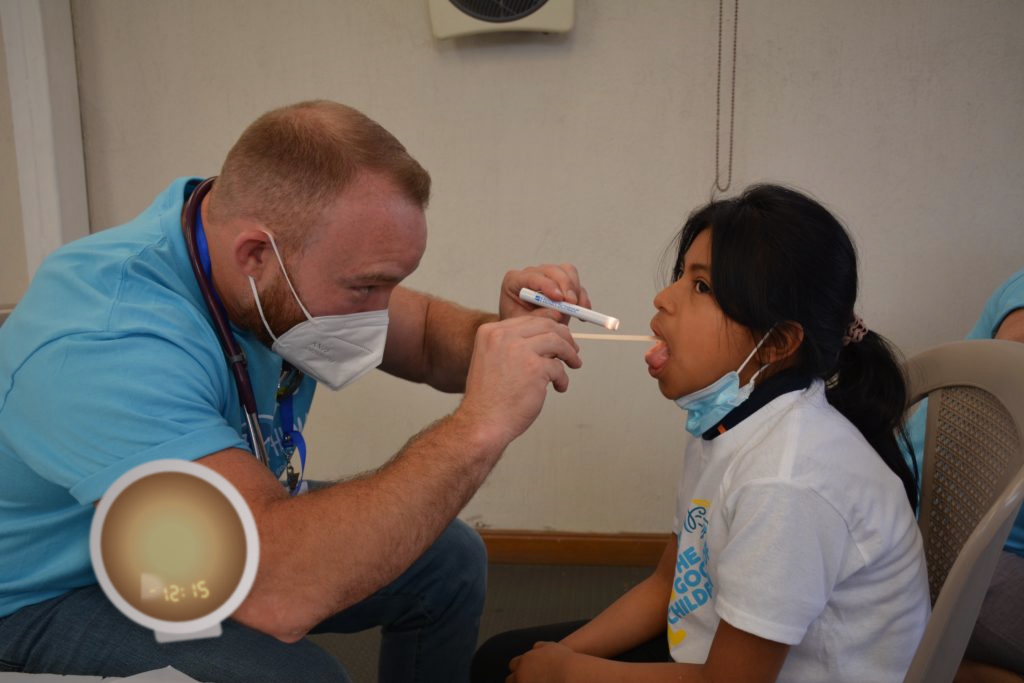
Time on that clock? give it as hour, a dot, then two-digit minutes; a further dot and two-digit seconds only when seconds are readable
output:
12.15
